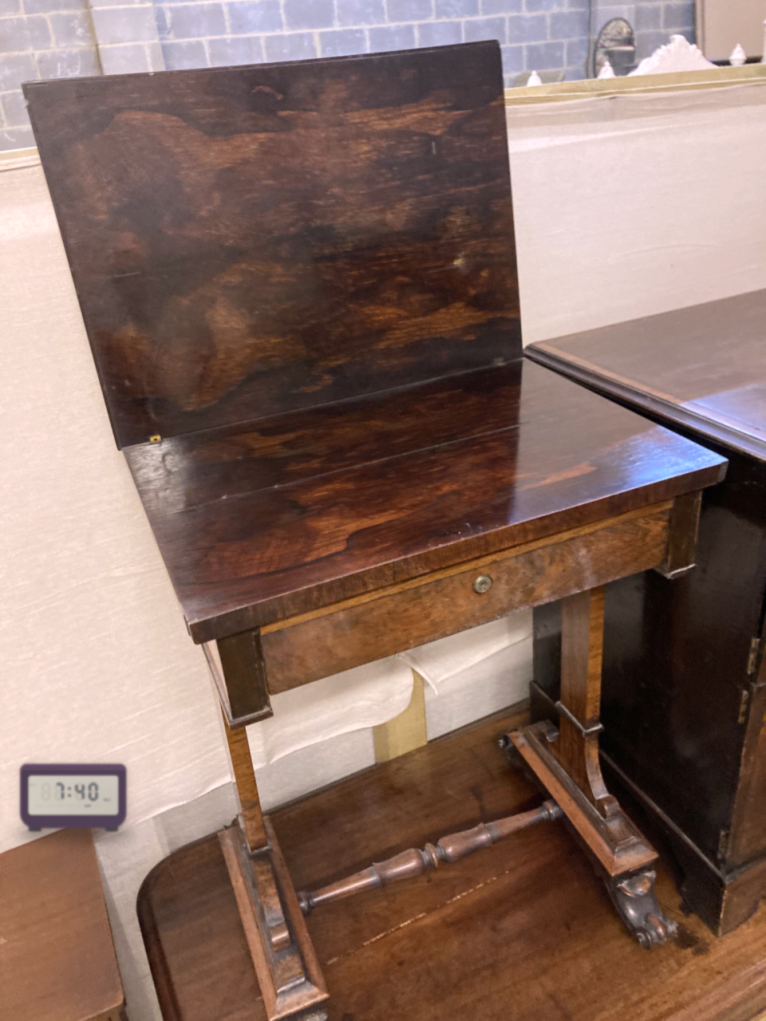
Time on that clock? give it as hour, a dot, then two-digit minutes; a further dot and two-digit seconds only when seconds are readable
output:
7.40
